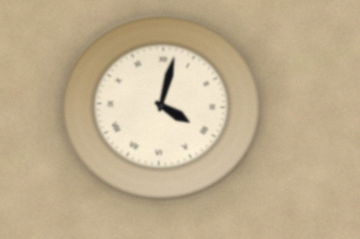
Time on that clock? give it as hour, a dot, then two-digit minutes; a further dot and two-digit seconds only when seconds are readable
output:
4.02
